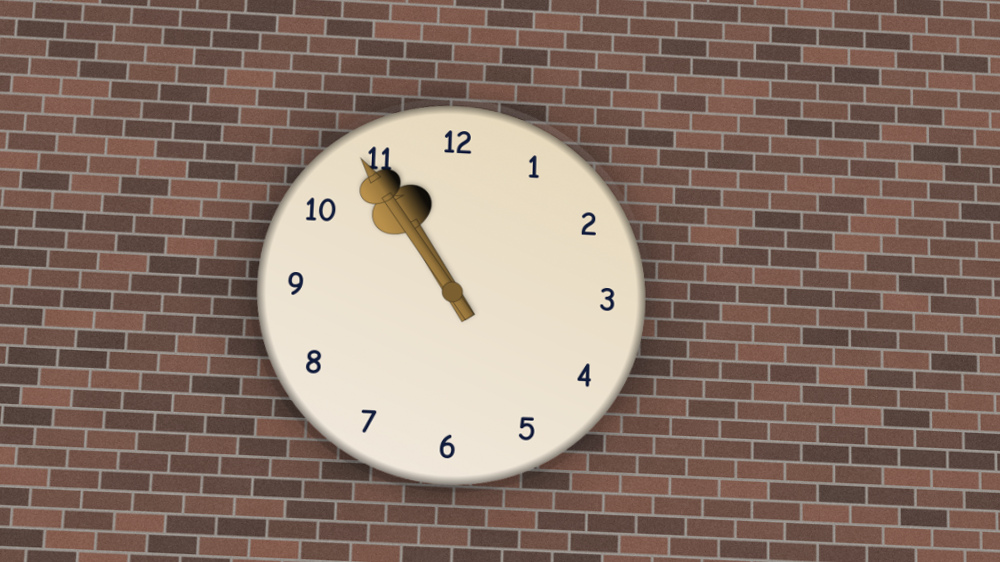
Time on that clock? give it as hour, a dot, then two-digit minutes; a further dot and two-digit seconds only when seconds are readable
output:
10.54
